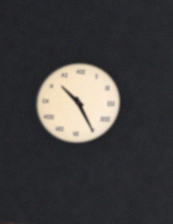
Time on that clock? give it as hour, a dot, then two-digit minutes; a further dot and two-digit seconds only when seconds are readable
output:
10.25
